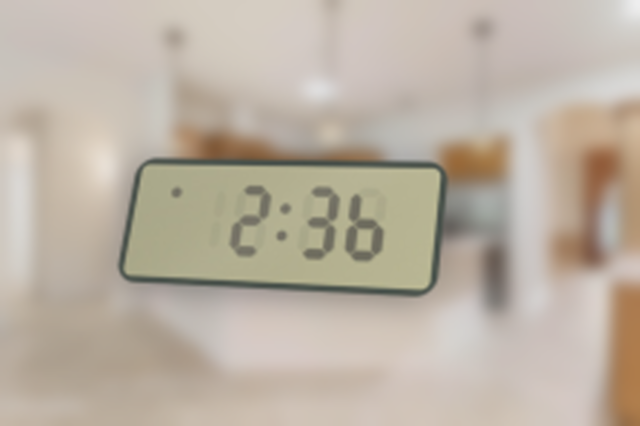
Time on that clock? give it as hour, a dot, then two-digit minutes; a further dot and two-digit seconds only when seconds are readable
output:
2.36
